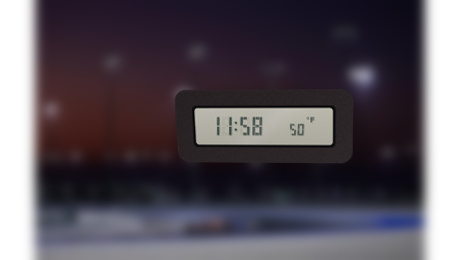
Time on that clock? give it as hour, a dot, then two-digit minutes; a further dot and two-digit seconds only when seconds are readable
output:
11.58
